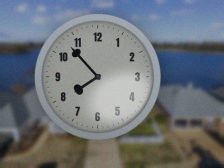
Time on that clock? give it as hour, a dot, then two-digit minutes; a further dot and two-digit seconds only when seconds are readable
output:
7.53
